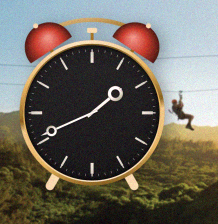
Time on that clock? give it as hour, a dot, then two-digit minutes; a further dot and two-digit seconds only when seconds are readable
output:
1.41
